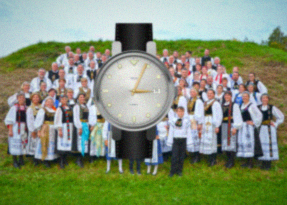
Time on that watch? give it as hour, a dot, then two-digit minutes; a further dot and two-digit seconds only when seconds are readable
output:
3.04
